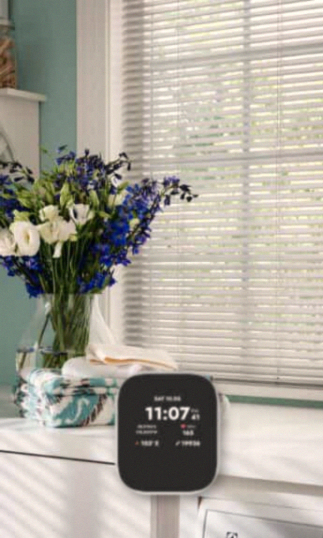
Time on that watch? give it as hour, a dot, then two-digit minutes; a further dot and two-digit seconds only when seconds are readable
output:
11.07
